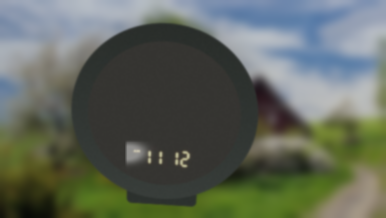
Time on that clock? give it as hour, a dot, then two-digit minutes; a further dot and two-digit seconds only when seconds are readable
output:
11.12
